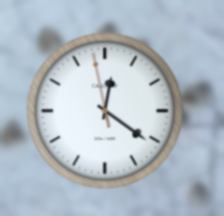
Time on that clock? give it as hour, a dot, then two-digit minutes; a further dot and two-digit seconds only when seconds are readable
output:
12.20.58
